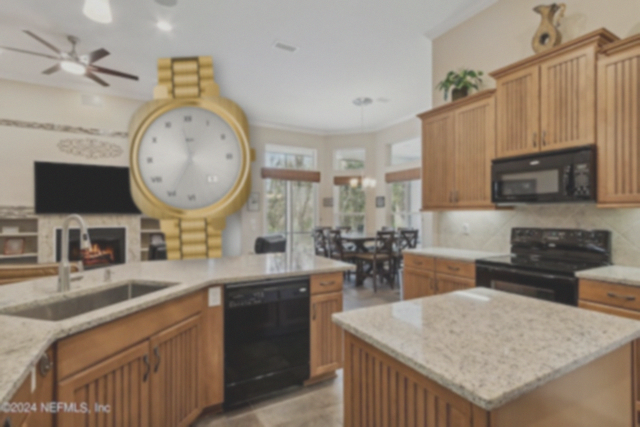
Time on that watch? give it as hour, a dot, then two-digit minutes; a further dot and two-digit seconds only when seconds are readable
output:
11.35
